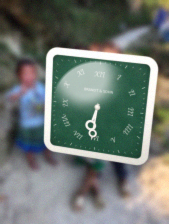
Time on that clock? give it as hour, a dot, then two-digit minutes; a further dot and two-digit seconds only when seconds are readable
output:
6.31
